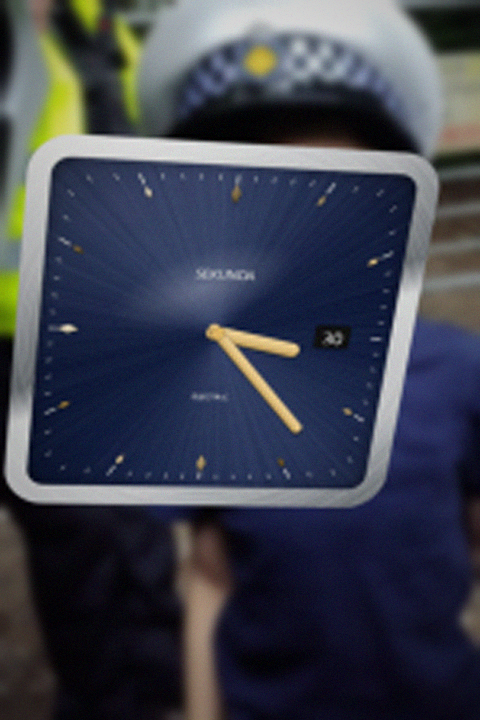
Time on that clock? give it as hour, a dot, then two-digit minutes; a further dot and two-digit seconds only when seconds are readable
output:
3.23
